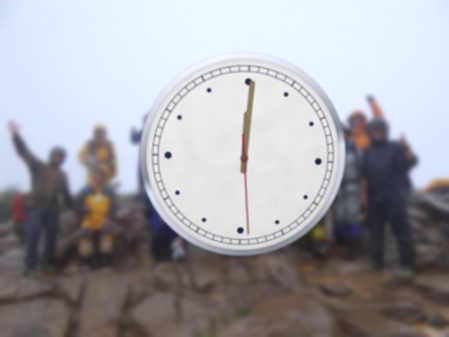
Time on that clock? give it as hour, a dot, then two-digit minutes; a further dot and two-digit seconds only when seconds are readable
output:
12.00.29
